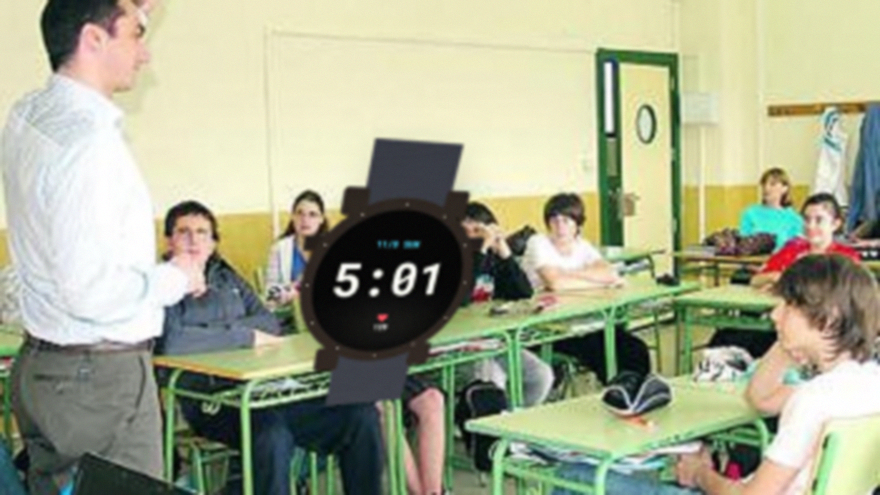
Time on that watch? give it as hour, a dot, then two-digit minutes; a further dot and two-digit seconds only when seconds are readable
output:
5.01
